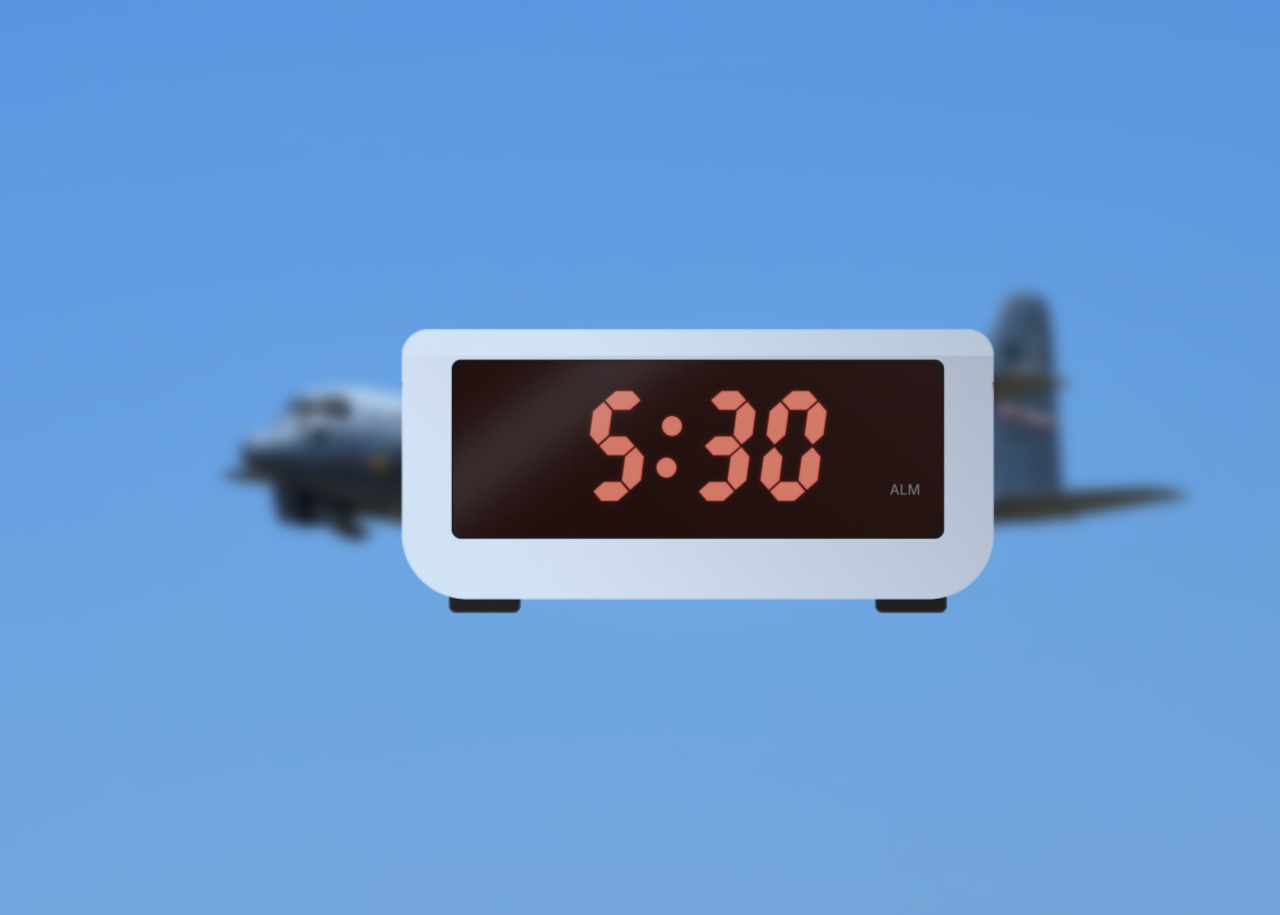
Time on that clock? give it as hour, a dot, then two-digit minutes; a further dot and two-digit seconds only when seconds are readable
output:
5.30
